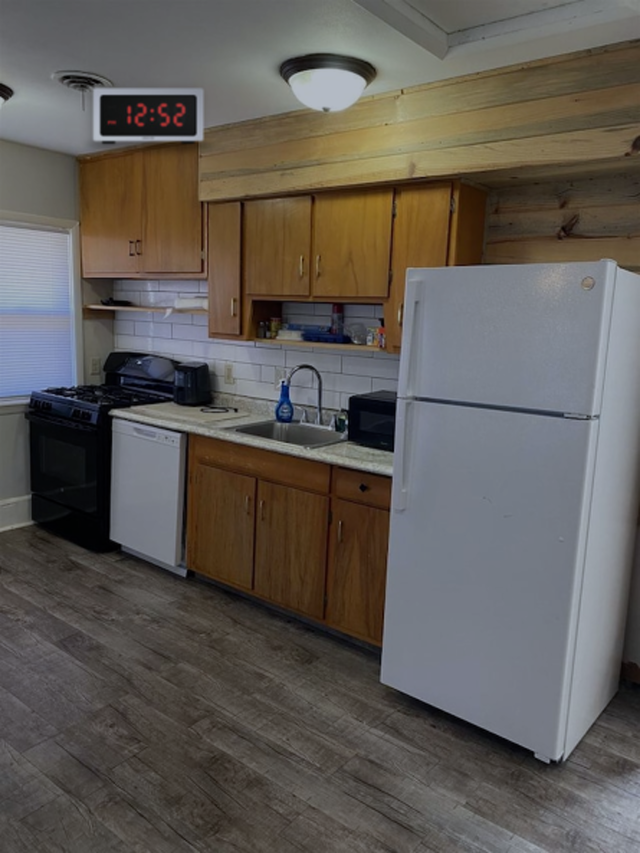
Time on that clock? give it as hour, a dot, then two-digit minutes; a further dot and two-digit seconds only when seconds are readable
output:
12.52
